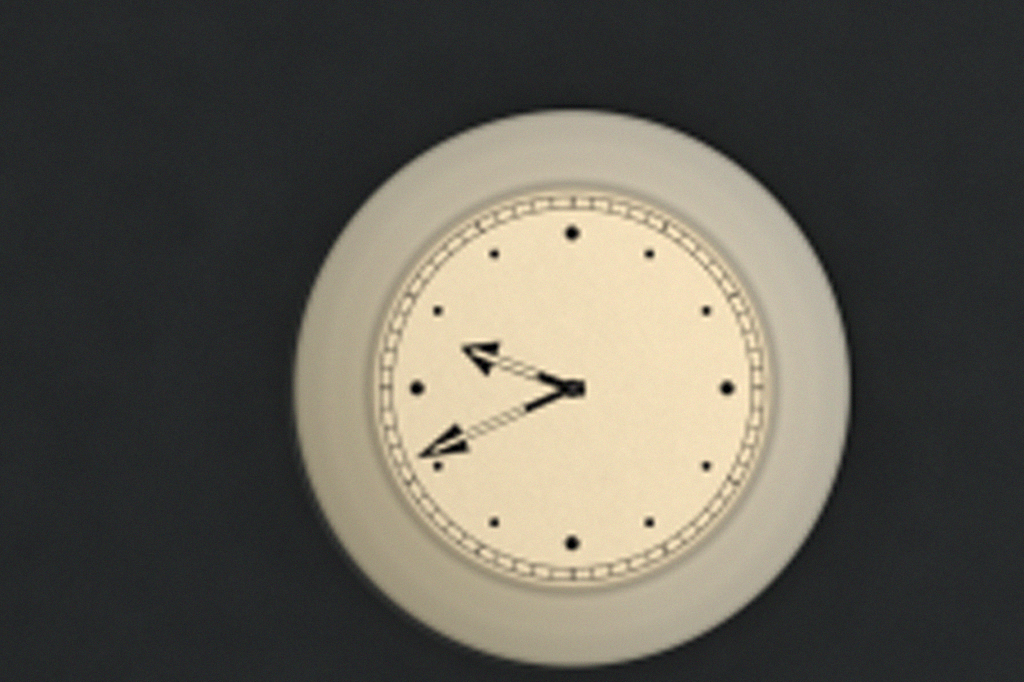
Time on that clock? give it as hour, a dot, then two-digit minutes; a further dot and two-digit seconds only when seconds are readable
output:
9.41
